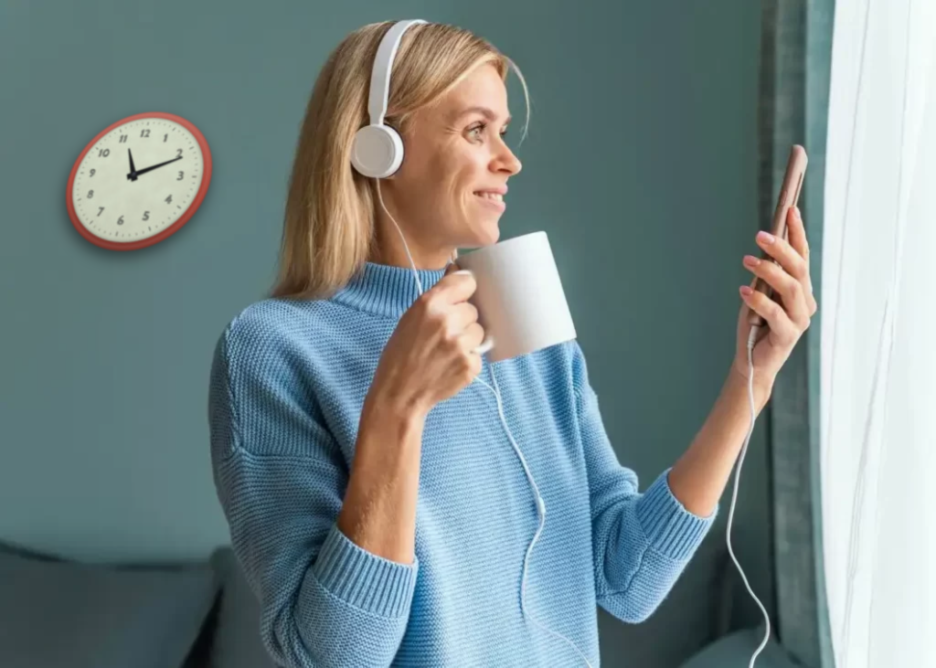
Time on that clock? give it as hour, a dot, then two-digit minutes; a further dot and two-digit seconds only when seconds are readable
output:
11.11
